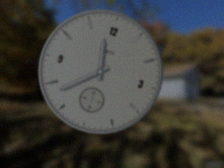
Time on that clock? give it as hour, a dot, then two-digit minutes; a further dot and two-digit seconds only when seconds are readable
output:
11.38
